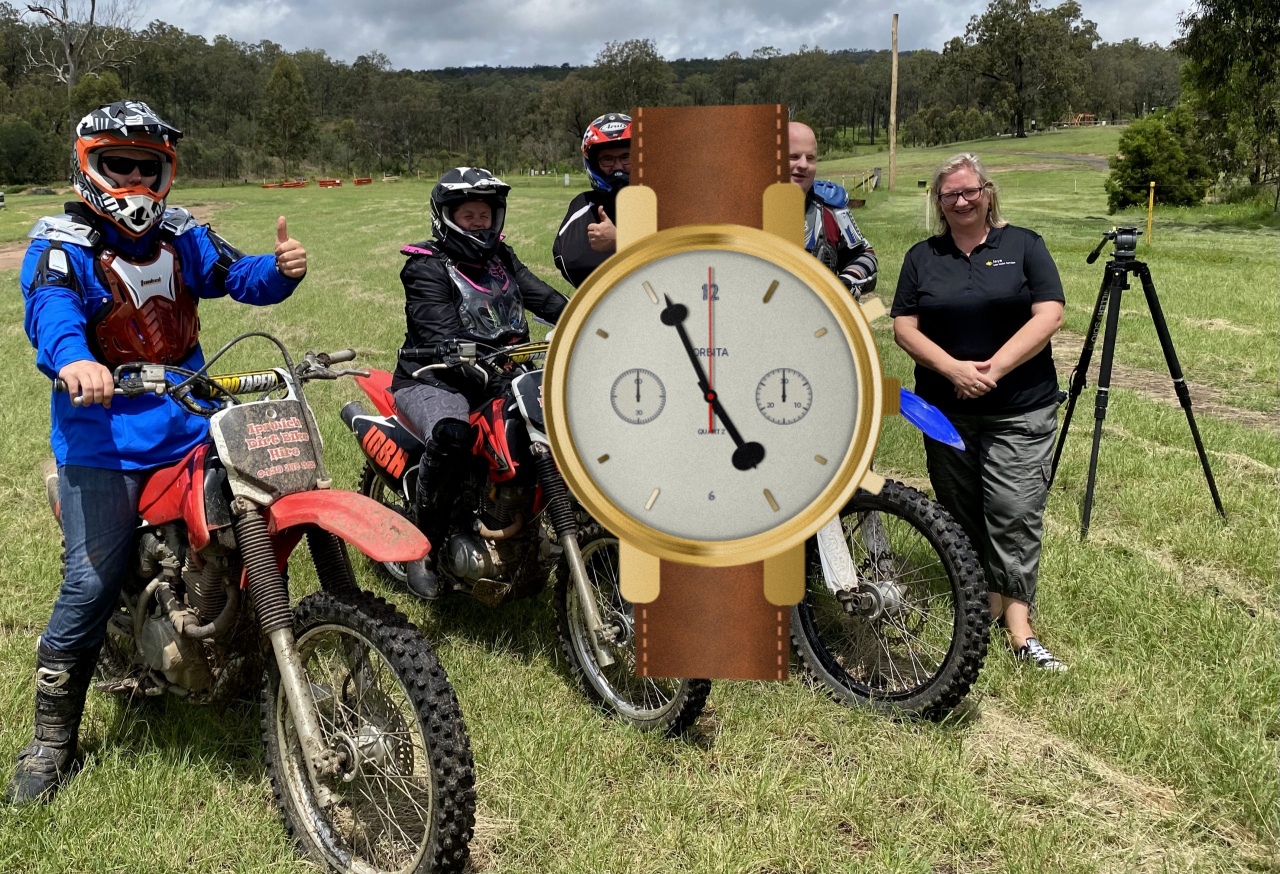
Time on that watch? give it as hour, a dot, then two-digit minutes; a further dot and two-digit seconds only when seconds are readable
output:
4.56
